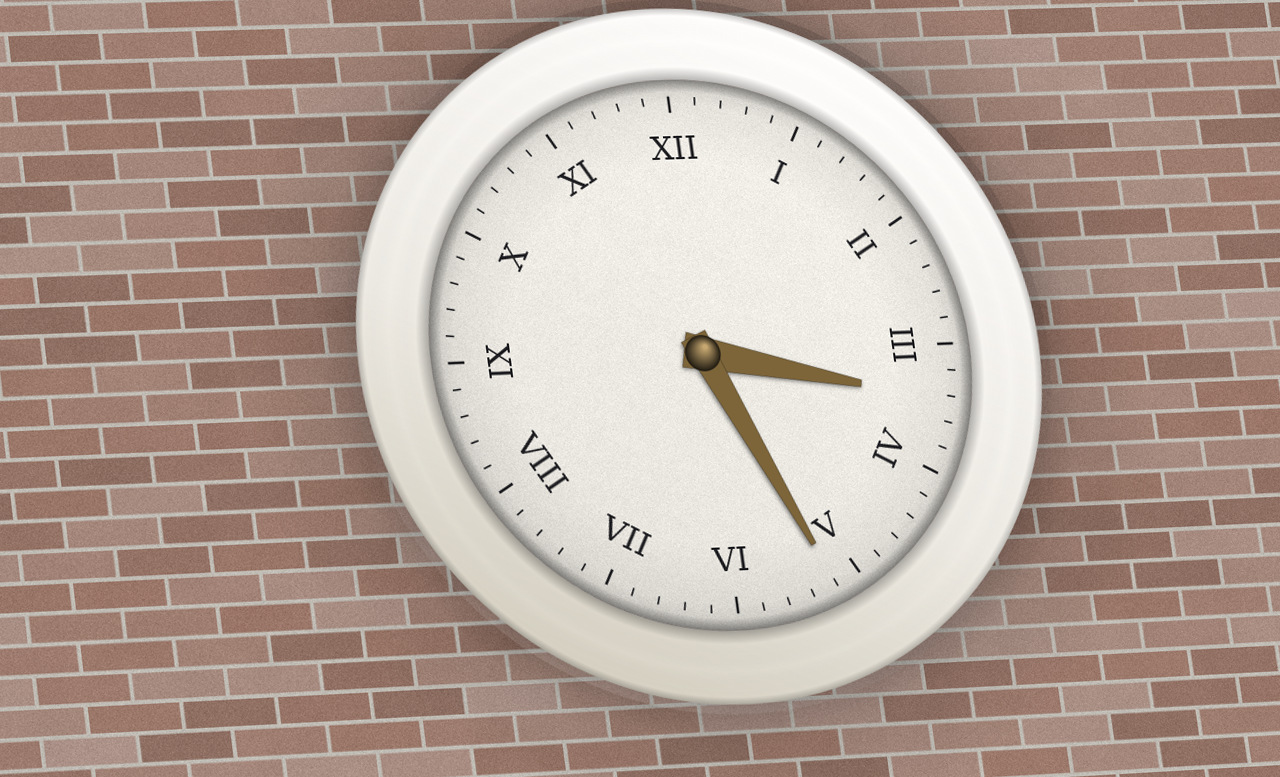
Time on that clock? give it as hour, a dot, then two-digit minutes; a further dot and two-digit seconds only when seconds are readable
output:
3.26
